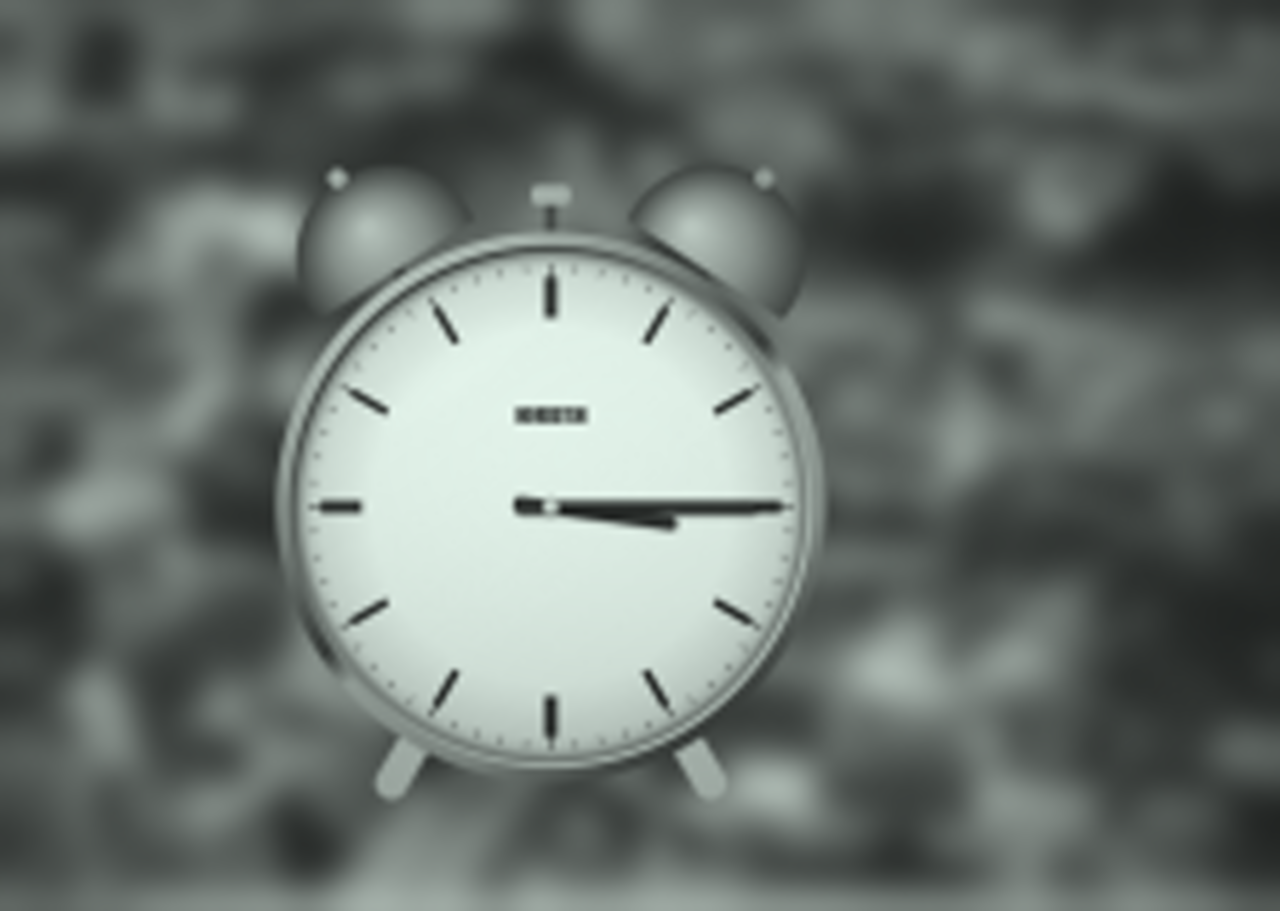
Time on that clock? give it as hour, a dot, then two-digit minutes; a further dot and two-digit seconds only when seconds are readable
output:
3.15
